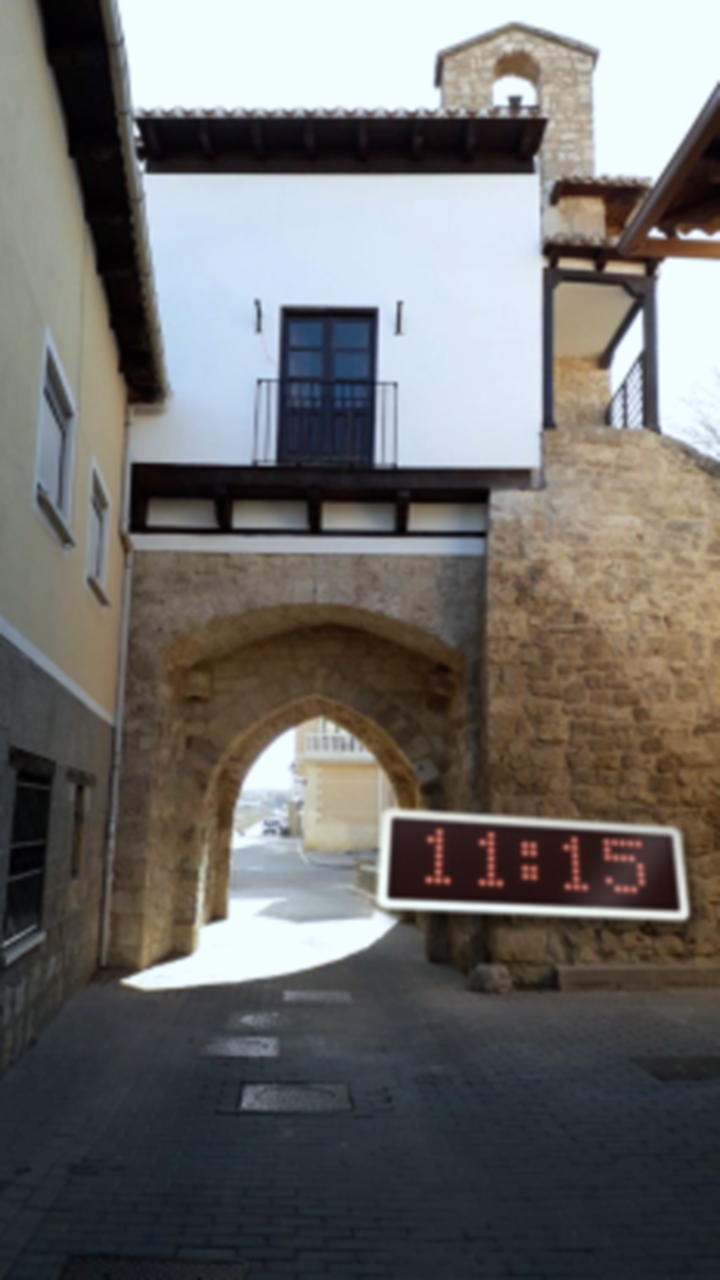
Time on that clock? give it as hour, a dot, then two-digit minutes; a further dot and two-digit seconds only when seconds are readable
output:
11.15
